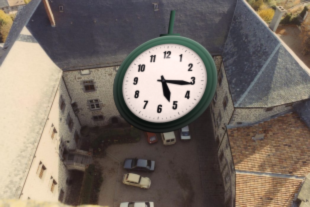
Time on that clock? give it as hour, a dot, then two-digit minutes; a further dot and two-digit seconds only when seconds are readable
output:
5.16
